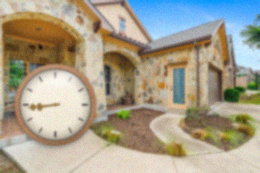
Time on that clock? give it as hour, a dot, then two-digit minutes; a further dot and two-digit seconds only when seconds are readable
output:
8.44
